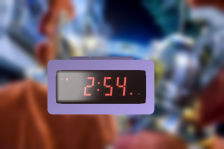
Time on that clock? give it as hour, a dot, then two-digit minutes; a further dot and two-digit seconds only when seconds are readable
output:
2.54
